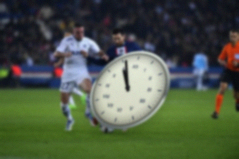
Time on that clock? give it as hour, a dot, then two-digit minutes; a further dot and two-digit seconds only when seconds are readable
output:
10.56
